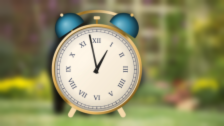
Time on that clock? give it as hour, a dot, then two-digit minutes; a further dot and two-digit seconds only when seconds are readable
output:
12.58
